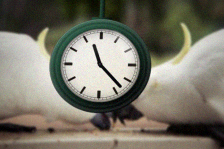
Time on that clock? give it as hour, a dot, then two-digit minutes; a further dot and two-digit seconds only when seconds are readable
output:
11.23
